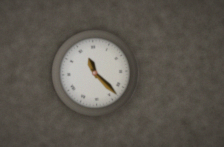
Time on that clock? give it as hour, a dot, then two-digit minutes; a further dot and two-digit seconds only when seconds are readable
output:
11.23
